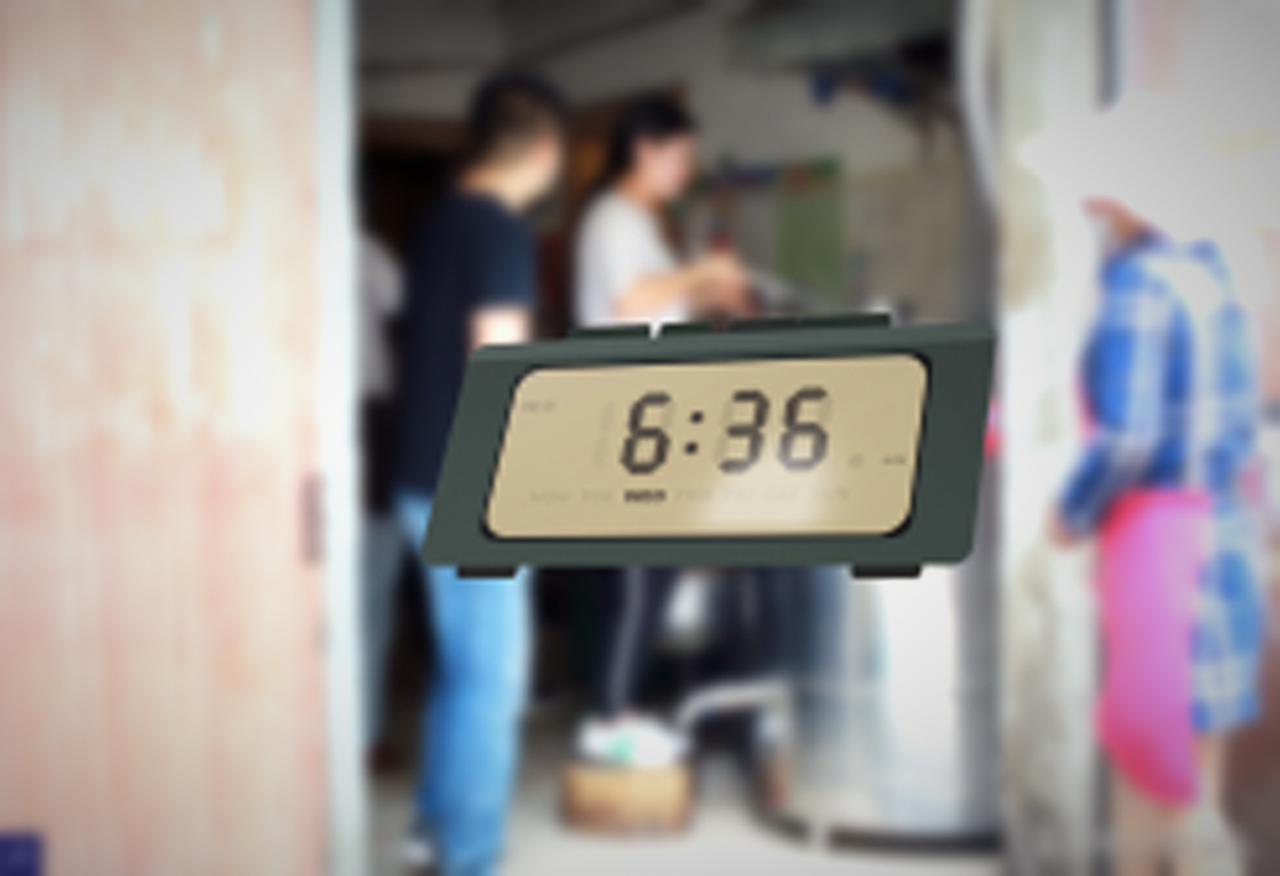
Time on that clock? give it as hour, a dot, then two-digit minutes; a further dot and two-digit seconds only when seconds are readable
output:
6.36
